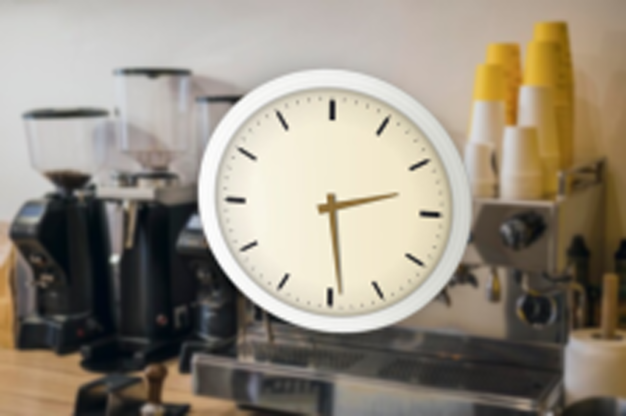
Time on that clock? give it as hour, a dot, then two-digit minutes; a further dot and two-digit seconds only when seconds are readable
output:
2.29
